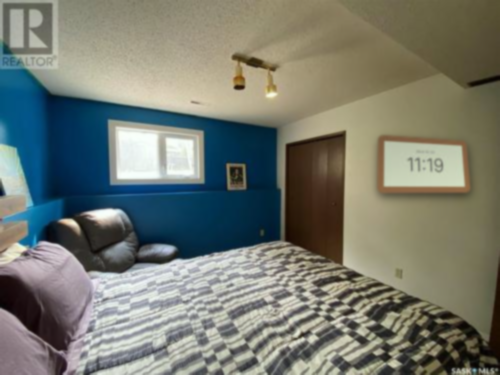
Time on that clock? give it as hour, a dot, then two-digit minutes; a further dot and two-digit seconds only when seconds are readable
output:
11.19
